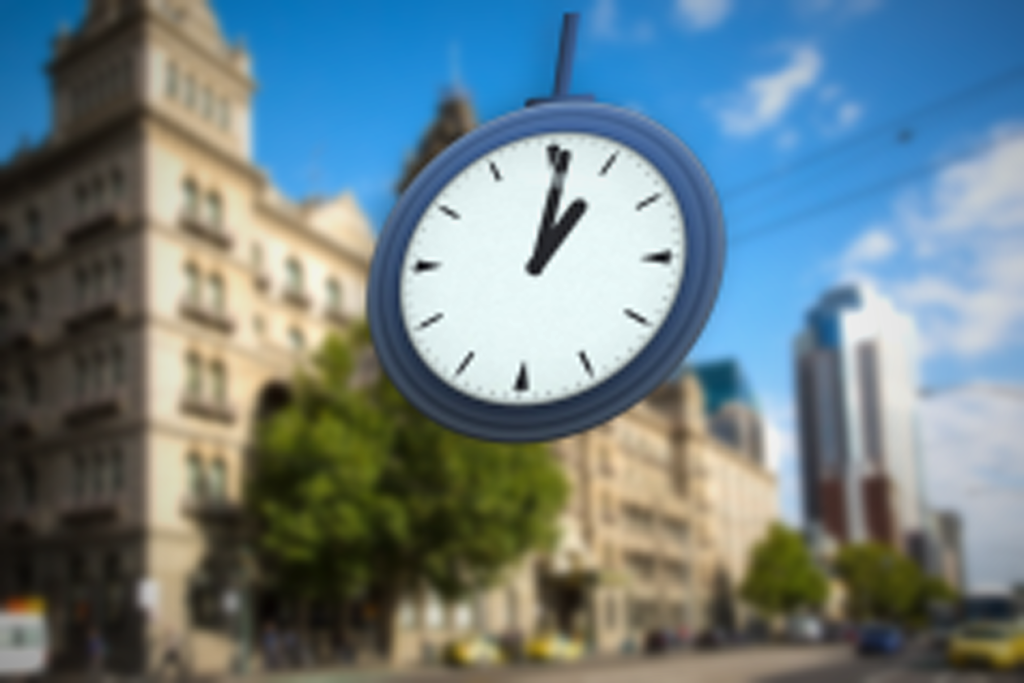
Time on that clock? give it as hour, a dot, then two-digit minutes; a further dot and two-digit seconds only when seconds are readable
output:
1.01
